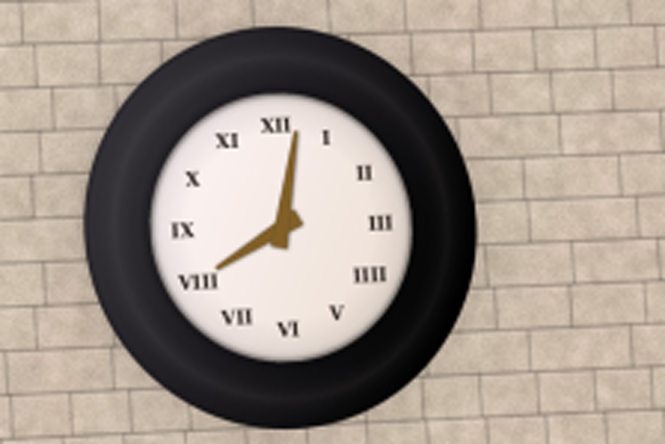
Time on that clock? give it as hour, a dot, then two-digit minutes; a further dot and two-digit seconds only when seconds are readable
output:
8.02
